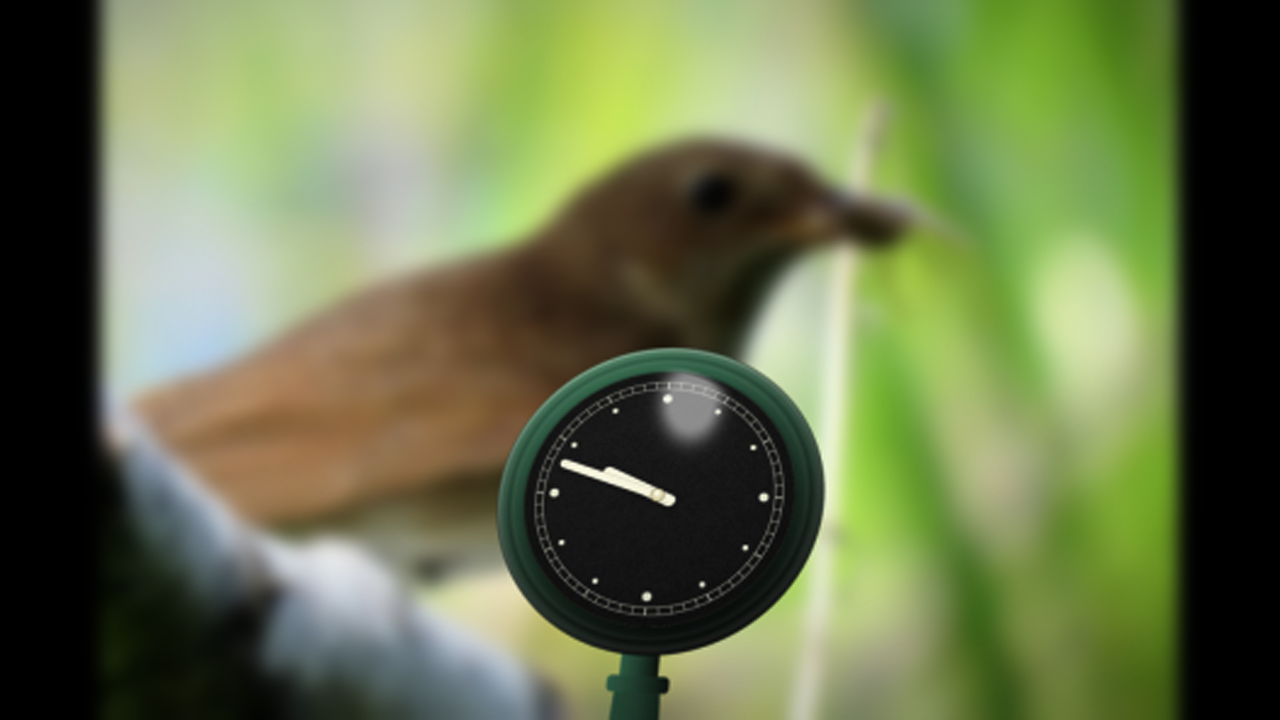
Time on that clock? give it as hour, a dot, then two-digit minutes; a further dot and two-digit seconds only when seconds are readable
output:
9.48
